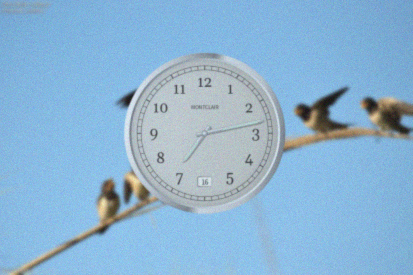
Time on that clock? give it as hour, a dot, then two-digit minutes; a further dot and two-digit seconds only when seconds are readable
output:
7.13
